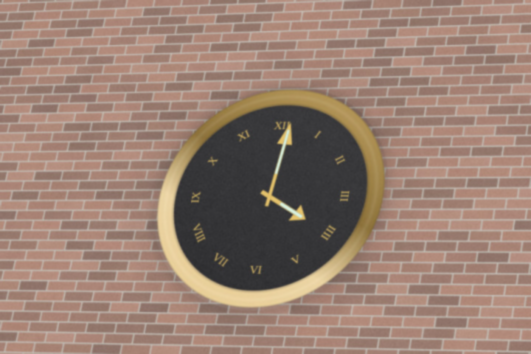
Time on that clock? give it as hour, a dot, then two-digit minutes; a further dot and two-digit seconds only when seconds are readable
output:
4.01
